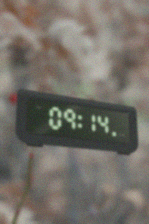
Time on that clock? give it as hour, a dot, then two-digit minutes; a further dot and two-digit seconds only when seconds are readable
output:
9.14
